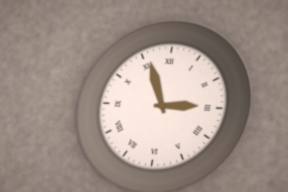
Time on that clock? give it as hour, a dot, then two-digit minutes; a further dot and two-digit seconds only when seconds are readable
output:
2.56
